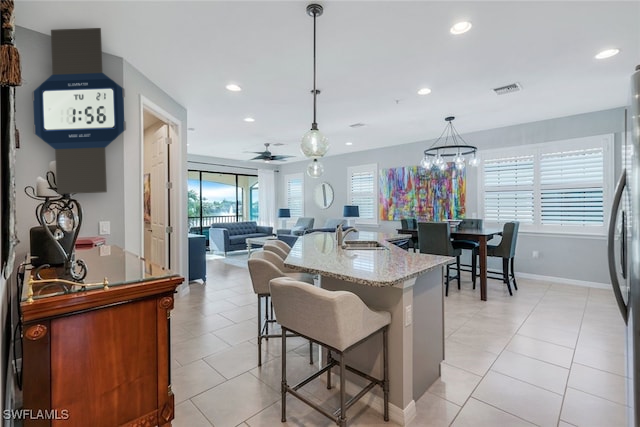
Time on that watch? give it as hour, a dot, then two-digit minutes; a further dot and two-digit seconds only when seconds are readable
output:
1.56
